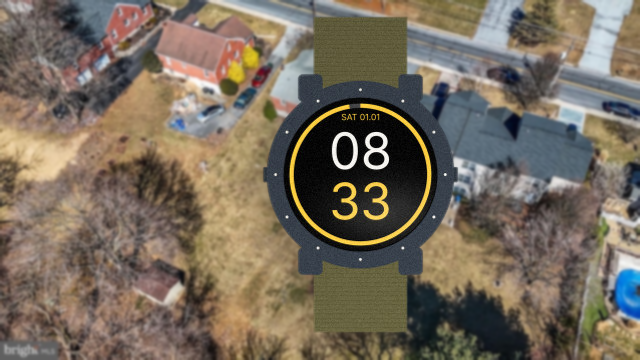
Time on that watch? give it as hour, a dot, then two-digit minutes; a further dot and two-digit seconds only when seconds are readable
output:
8.33
